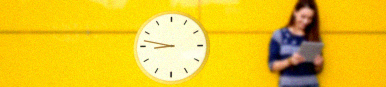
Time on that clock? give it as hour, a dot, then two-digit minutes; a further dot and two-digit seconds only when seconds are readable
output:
8.47
